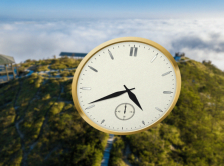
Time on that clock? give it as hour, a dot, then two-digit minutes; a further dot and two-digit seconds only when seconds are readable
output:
4.41
